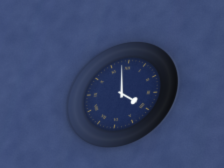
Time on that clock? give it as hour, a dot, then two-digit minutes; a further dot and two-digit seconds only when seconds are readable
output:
3.58
